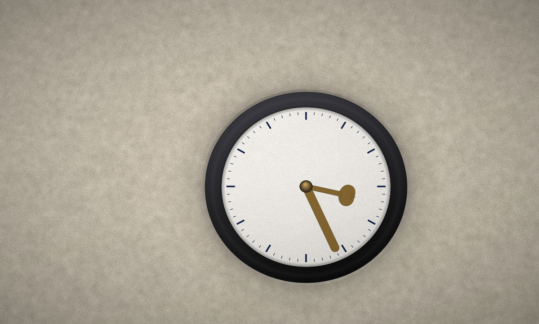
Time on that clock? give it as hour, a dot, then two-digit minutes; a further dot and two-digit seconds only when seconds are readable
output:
3.26
